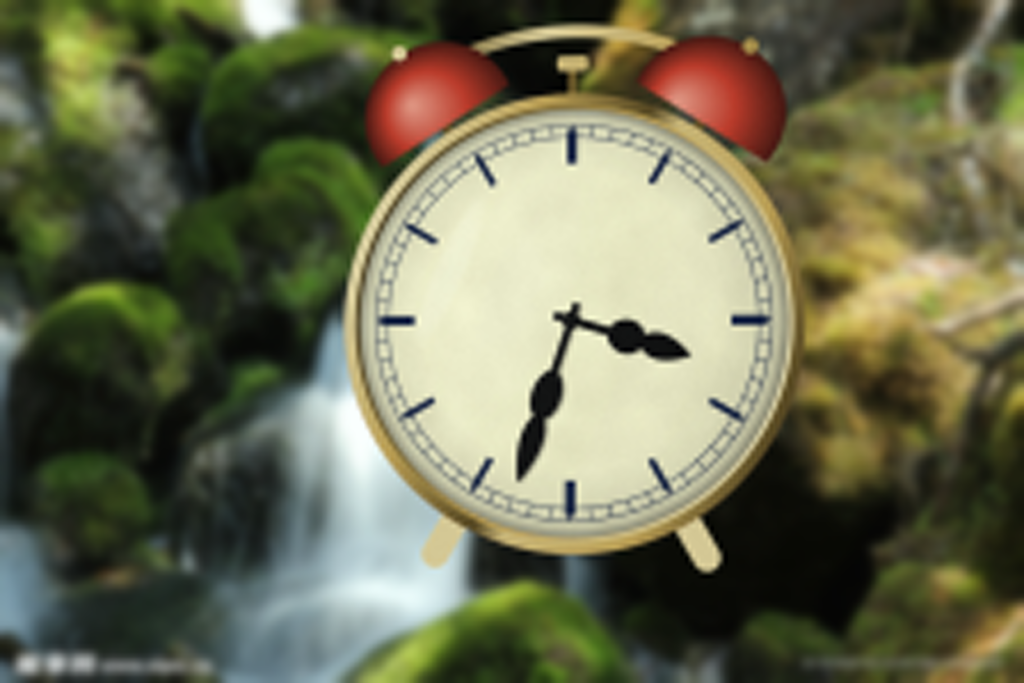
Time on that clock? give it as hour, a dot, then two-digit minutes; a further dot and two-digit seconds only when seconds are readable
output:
3.33
